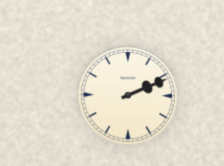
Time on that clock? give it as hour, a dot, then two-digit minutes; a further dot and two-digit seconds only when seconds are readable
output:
2.11
